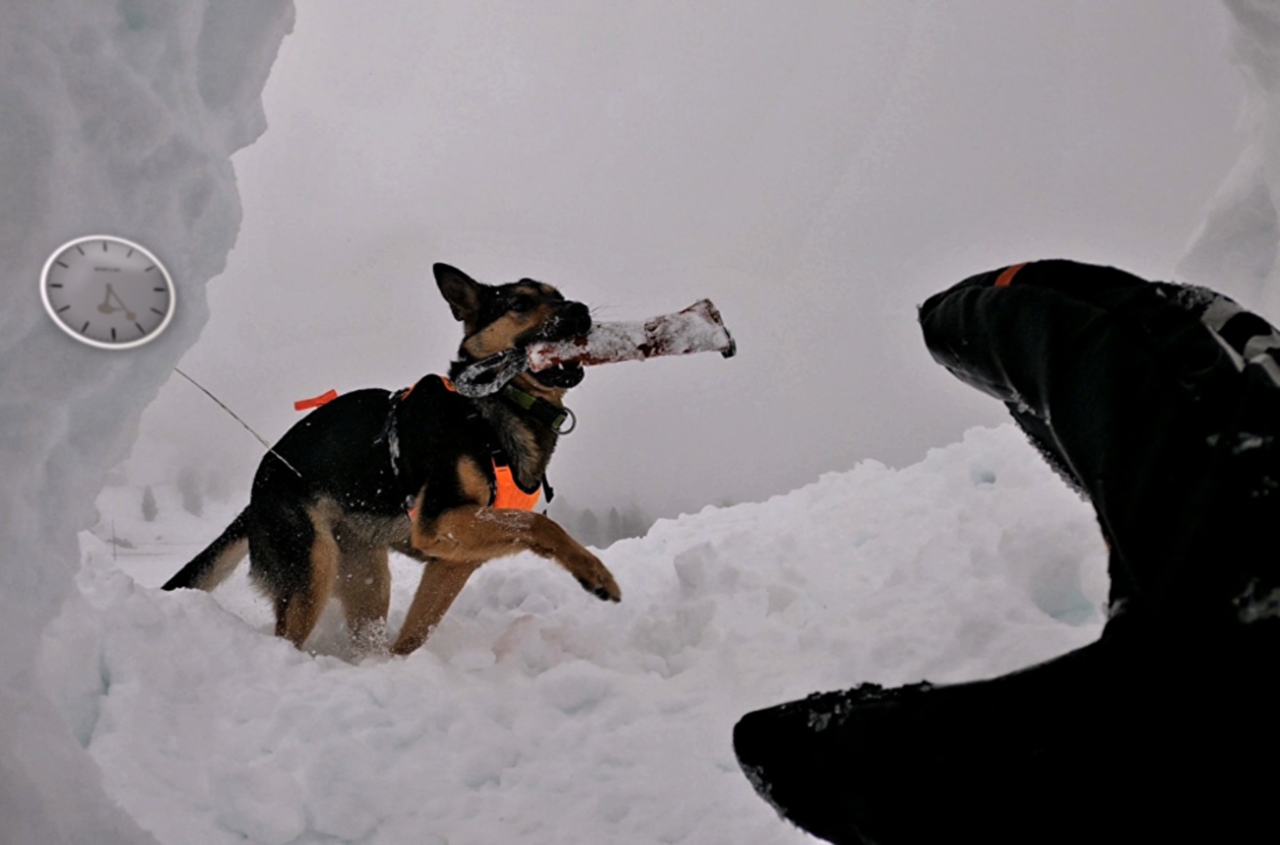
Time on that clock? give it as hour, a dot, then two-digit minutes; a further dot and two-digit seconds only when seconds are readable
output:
6.25
